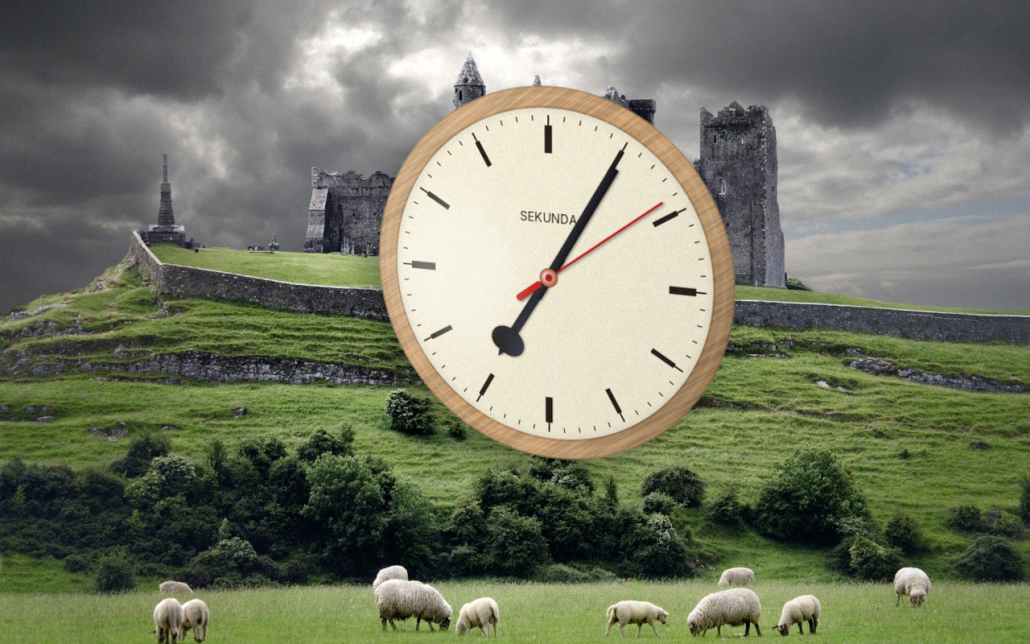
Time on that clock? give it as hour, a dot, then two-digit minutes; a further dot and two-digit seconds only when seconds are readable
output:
7.05.09
